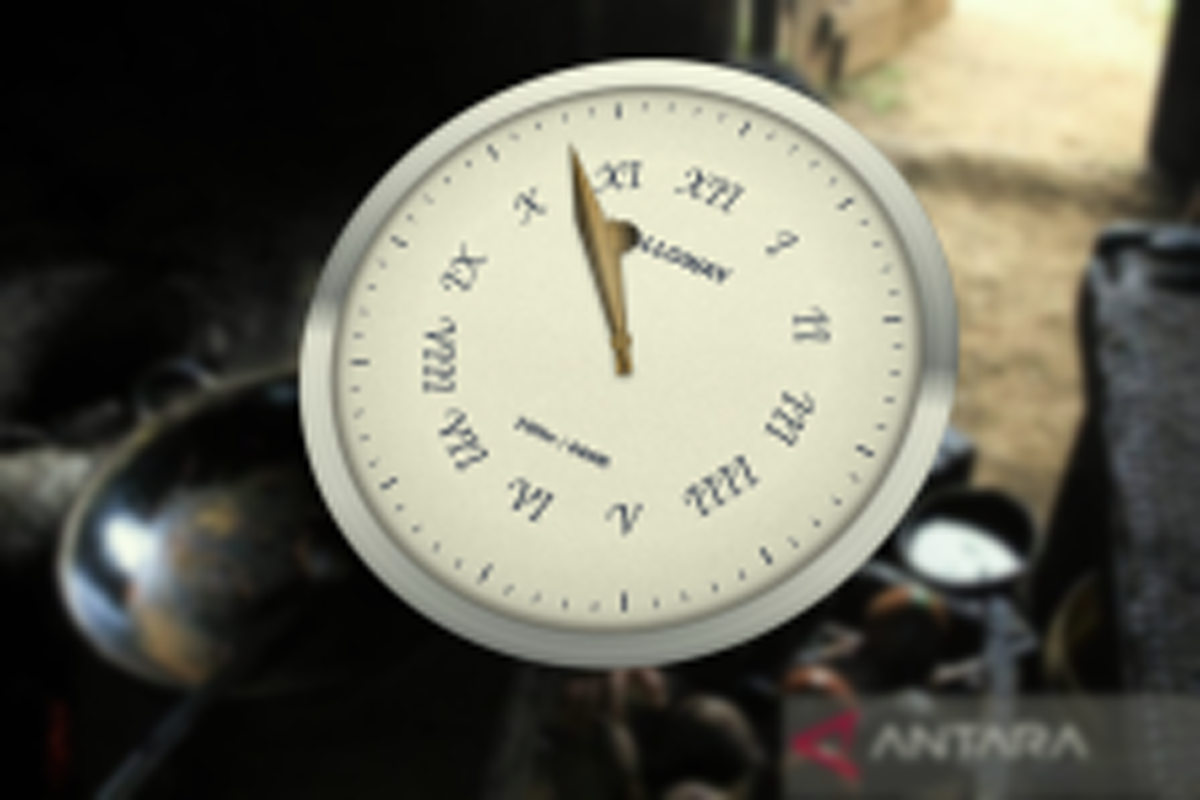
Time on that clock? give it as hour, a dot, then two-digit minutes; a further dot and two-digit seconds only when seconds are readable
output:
10.53
